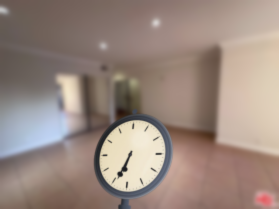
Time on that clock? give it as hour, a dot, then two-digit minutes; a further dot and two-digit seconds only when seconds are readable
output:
6.34
